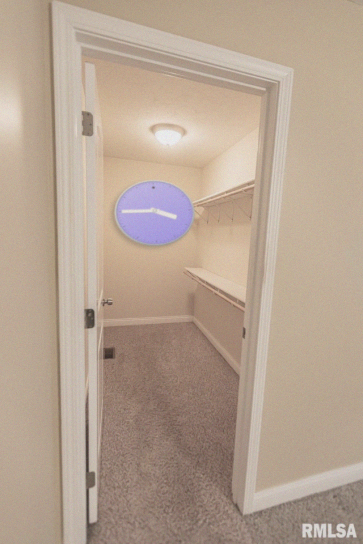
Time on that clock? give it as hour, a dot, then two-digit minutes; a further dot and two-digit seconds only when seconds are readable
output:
3.45
